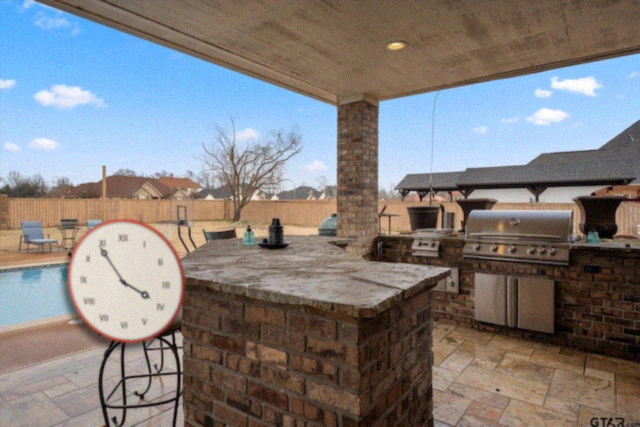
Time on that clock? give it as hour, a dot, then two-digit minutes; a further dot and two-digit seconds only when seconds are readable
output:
3.54
